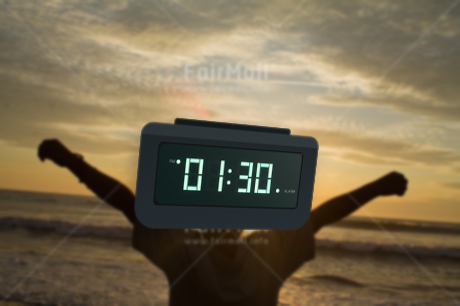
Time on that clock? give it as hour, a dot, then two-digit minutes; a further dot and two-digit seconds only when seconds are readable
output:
1.30
